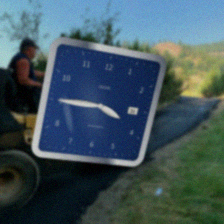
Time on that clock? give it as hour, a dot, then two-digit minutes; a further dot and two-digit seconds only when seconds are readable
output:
3.45
